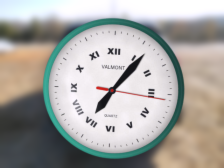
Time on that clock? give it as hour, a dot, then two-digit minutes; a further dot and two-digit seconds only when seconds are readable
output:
7.06.16
